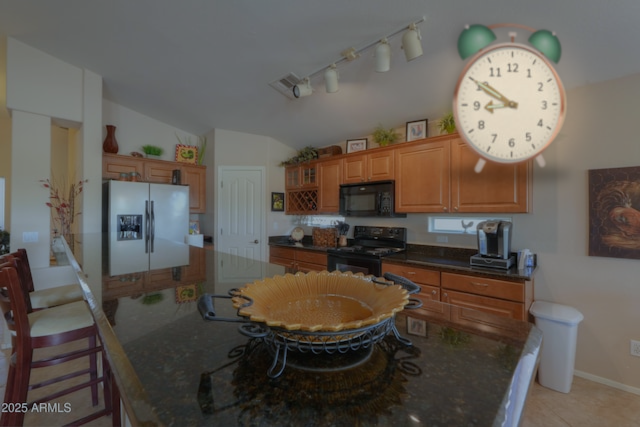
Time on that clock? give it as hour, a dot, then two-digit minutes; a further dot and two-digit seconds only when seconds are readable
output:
8.50
